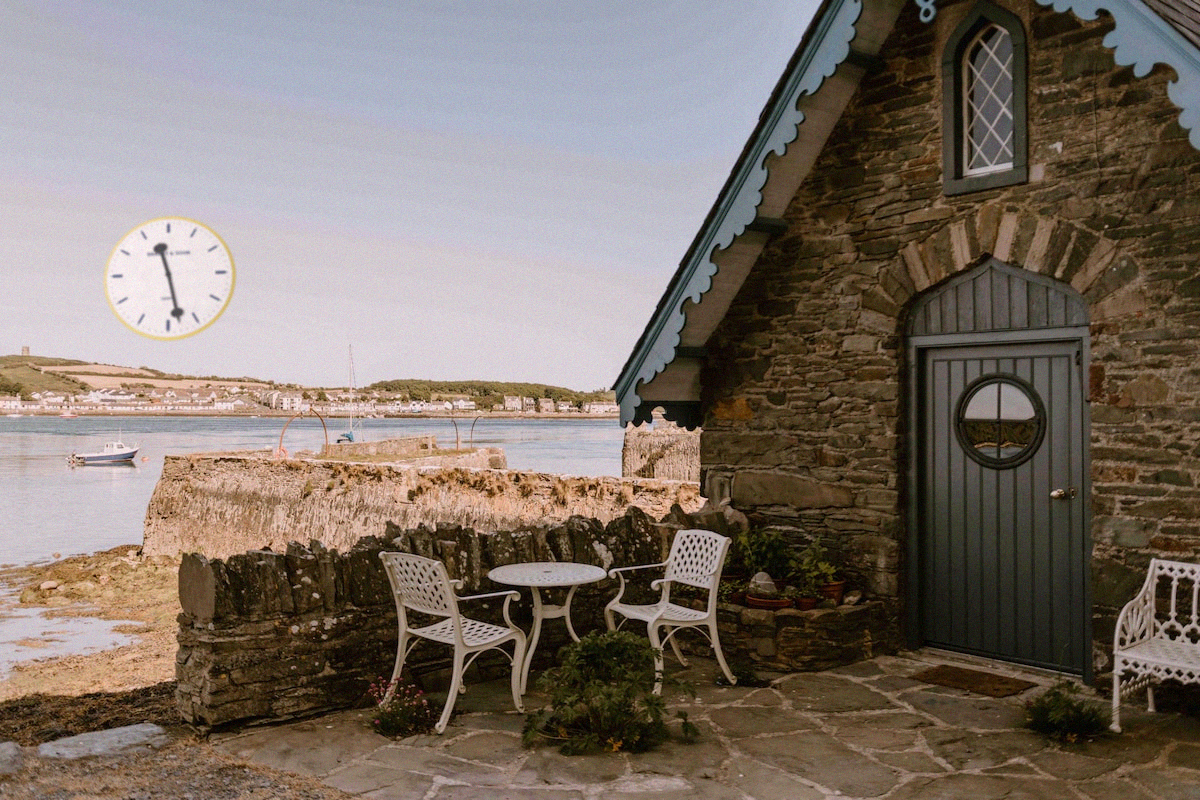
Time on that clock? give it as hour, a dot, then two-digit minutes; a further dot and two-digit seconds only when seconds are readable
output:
11.28
